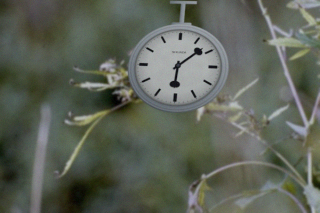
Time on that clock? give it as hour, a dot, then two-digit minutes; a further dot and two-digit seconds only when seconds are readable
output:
6.08
